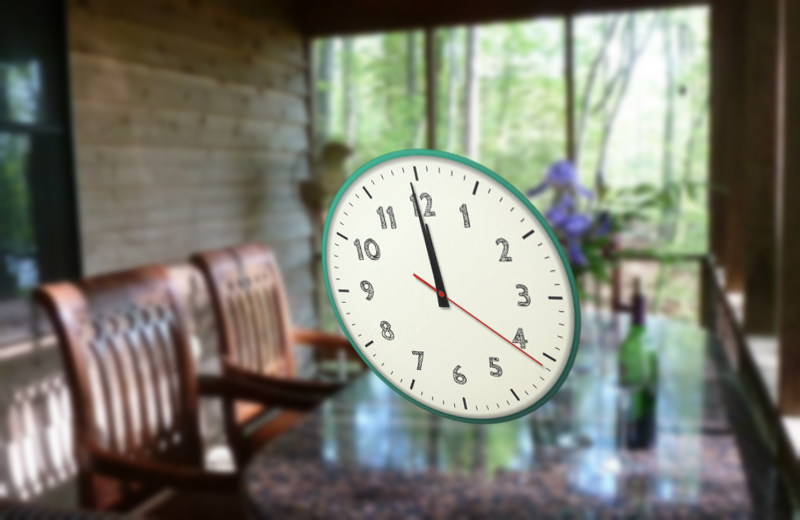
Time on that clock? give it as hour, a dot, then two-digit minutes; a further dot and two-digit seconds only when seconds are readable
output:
11.59.21
